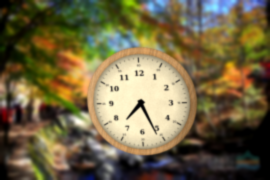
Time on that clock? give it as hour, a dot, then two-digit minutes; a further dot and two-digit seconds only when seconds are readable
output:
7.26
